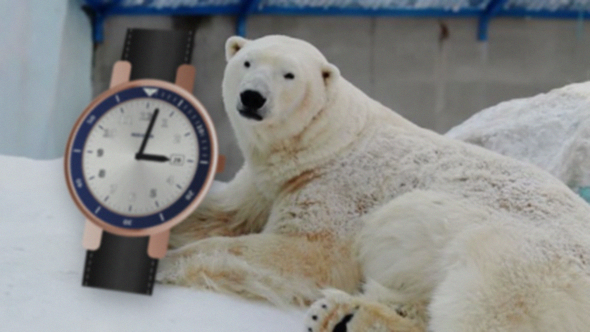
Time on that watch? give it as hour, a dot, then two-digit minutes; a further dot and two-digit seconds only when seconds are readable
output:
3.02
